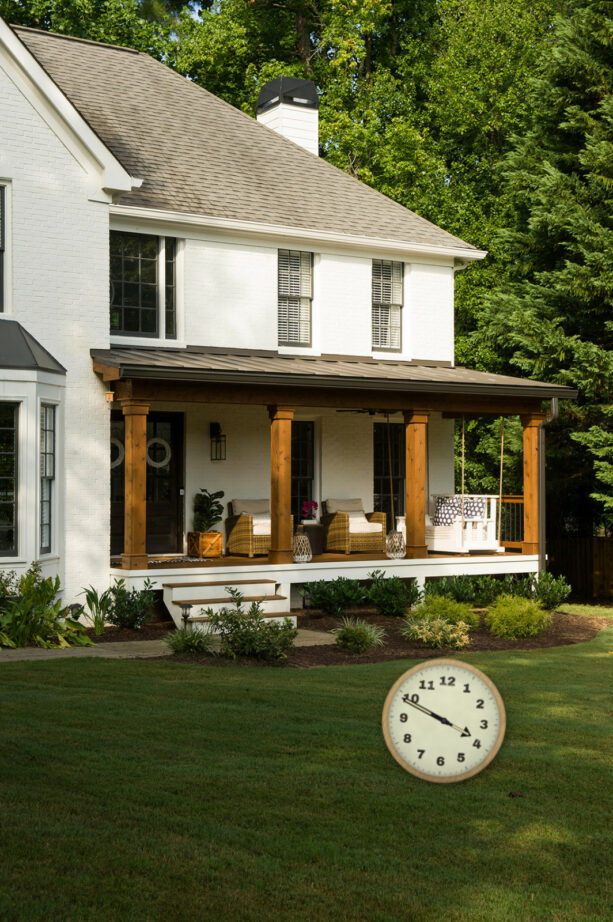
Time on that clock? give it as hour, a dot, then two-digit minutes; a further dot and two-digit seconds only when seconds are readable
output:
3.49
